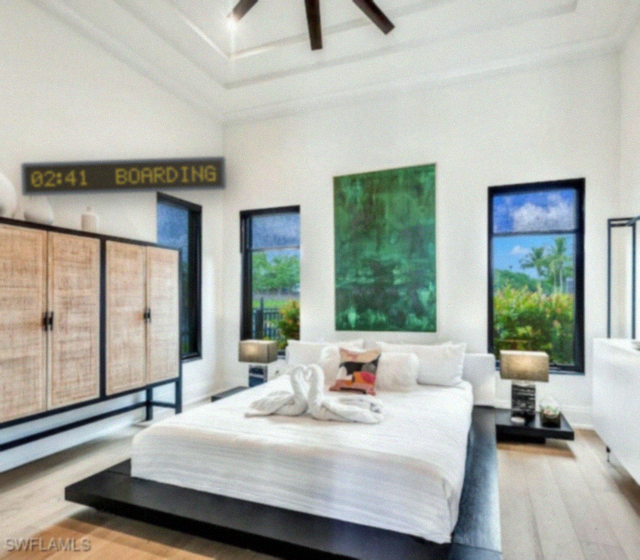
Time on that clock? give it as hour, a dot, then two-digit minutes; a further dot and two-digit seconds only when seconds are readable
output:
2.41
